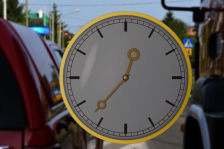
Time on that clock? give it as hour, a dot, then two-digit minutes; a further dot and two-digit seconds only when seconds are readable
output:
12.37
